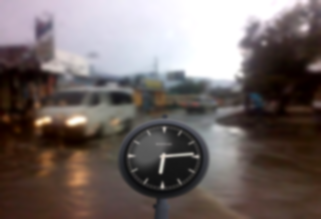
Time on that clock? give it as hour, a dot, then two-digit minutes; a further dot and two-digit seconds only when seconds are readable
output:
6.14
